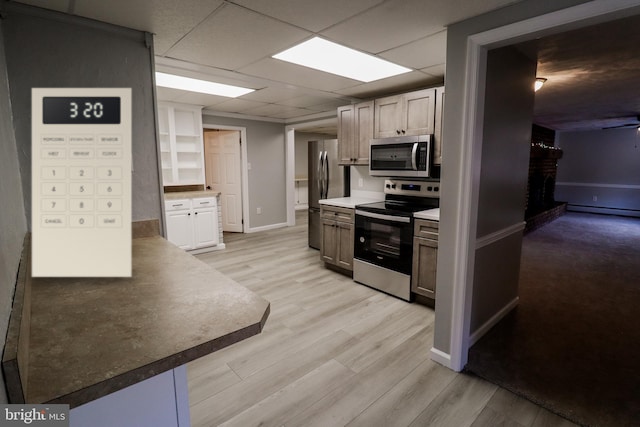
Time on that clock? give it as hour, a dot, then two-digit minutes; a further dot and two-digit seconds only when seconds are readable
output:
3.20
